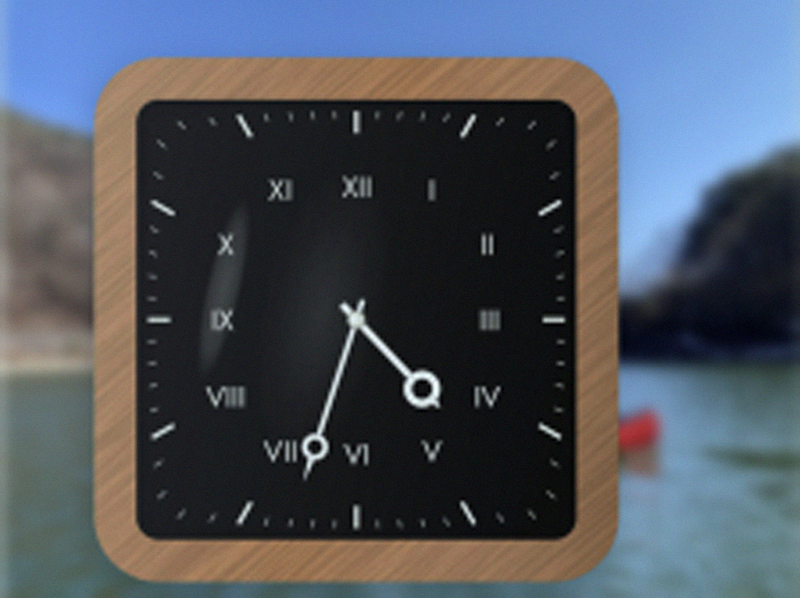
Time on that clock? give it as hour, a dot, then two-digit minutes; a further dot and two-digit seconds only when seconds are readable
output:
4.33
